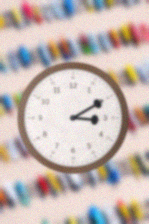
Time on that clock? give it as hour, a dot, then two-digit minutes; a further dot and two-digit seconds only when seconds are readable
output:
3.10
